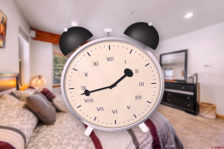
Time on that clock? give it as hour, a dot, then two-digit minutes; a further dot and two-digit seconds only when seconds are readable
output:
1.43
